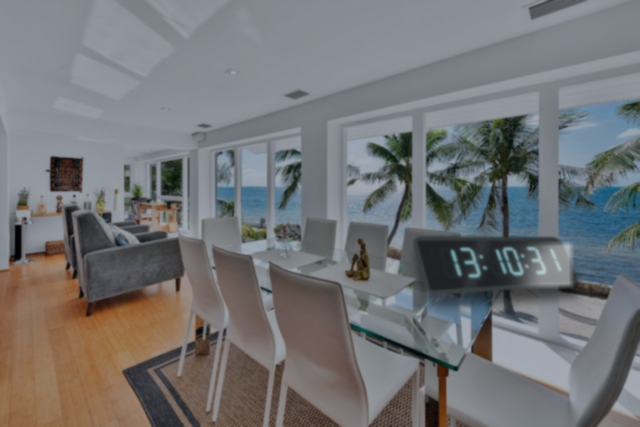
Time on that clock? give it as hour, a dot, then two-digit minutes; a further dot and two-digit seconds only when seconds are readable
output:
13.10.31
